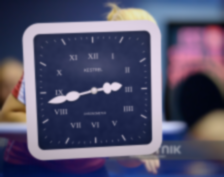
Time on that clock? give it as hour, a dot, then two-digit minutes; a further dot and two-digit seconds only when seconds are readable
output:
2.43
